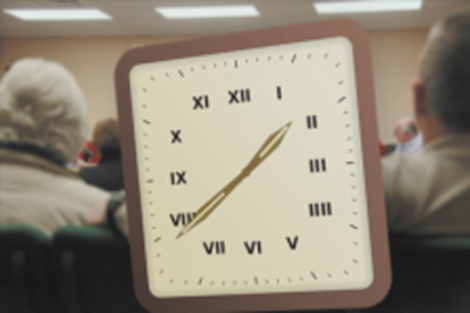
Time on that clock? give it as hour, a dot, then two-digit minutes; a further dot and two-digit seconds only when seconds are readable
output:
1.39
